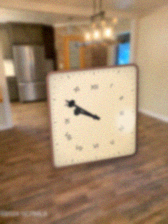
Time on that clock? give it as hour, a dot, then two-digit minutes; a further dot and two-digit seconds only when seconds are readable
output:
9.51
